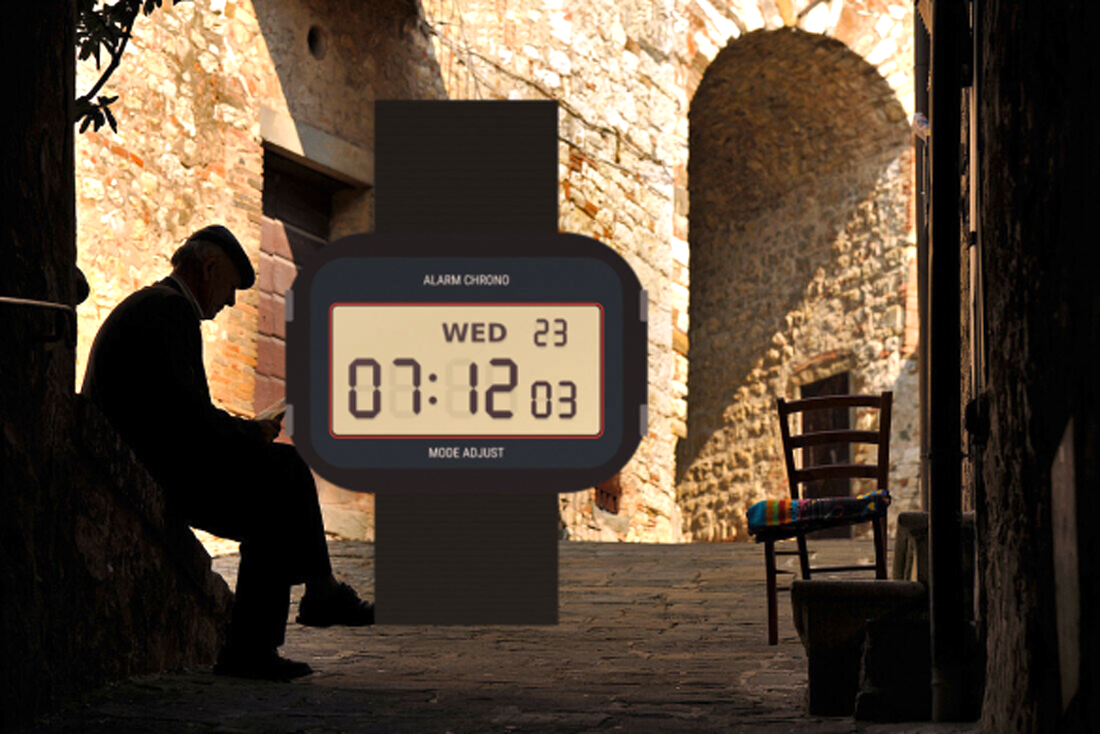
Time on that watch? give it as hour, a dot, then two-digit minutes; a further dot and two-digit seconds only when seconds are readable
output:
7.12.03
